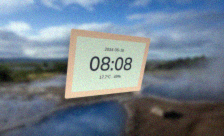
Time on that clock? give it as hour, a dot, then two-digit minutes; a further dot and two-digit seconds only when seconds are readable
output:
8.08
